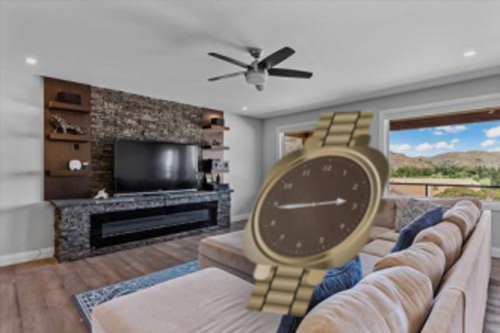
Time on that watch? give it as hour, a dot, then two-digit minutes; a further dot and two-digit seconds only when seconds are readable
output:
2.44
